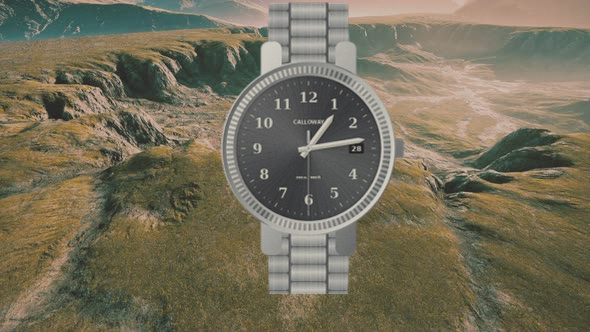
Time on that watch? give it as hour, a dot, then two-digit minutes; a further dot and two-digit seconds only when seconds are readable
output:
1.13.30
